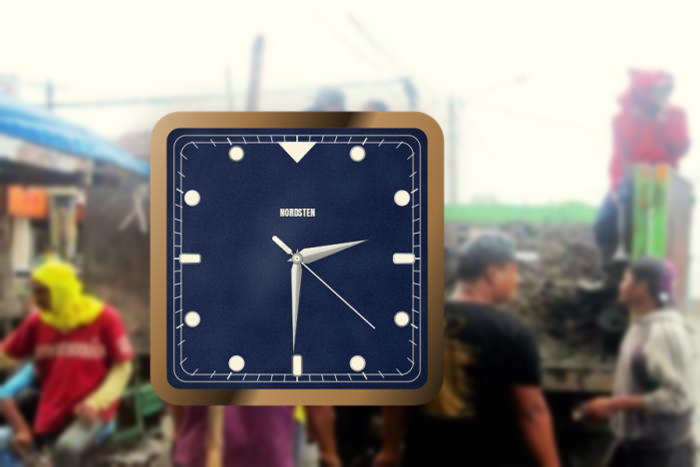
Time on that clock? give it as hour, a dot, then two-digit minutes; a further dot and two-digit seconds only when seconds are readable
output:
2.30.22
